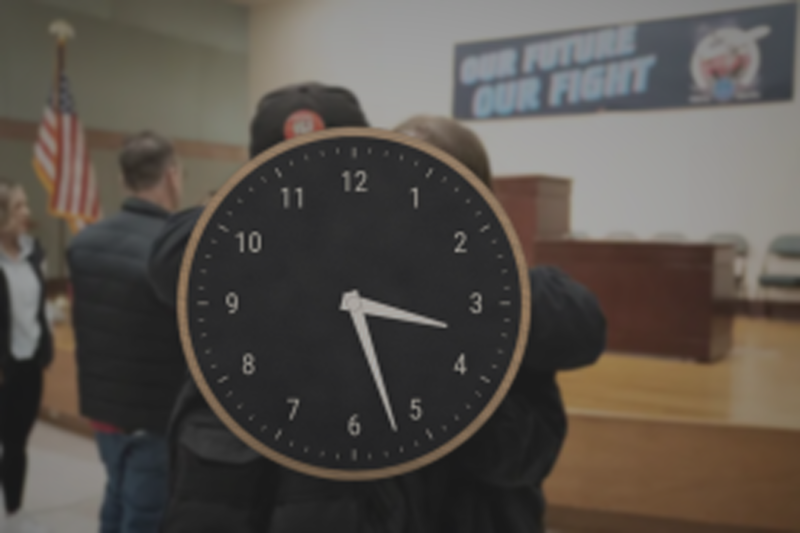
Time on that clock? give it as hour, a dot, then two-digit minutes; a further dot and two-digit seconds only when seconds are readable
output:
3.27
